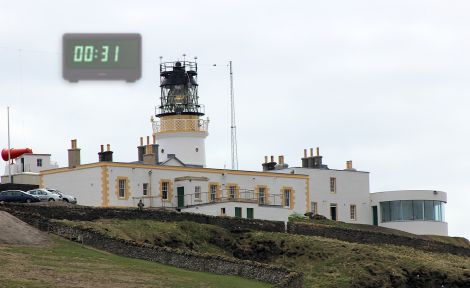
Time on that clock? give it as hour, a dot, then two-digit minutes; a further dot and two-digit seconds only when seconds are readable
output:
0.31
